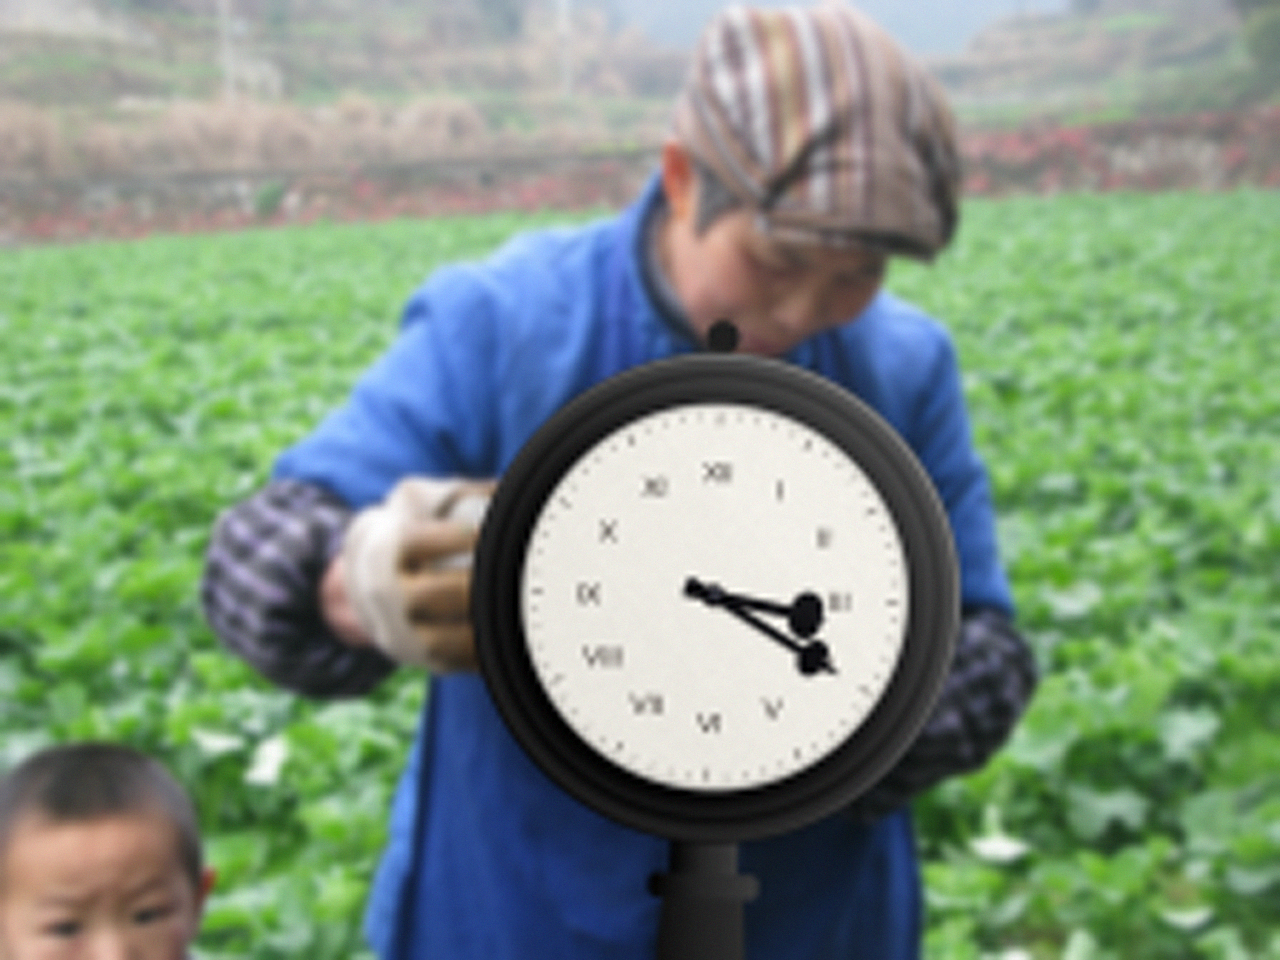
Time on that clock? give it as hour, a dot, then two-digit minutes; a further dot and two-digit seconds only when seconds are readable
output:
3.20
